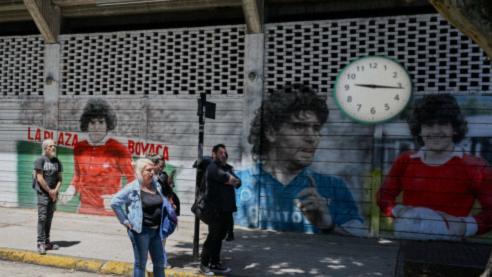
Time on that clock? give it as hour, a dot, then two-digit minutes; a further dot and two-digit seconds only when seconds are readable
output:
9.16
